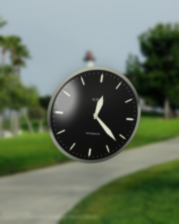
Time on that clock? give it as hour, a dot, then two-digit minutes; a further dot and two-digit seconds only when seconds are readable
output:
12.22
